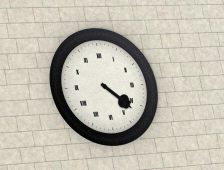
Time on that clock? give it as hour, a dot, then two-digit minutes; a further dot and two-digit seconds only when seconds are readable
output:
4.22
